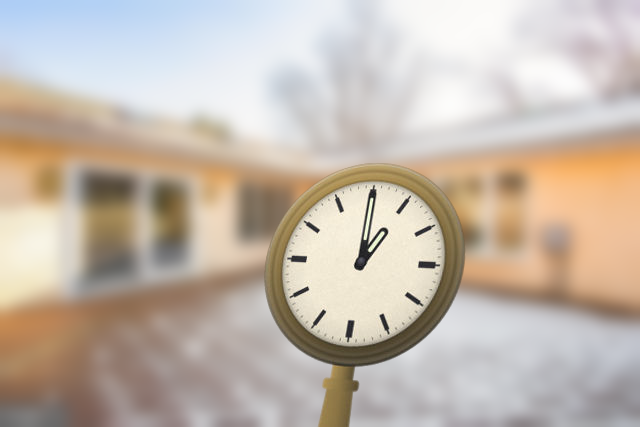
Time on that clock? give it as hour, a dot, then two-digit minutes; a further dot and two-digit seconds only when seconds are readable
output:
1.00
